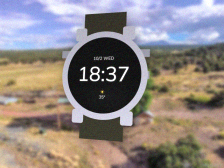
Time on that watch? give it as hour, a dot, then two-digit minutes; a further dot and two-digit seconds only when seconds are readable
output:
18.37
